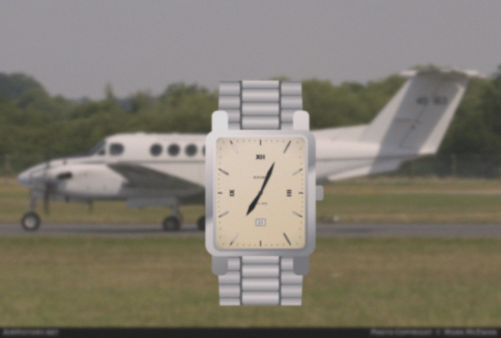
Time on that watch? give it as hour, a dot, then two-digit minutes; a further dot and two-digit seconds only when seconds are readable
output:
7.04
